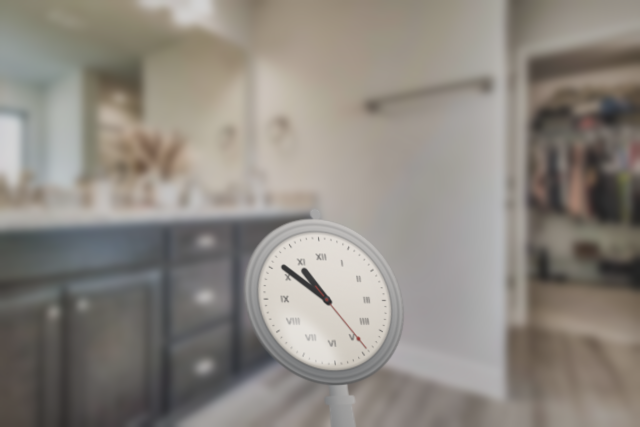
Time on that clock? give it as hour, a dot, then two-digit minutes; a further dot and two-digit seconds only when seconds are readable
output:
10.51.24
